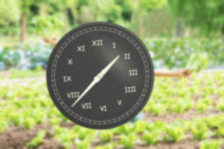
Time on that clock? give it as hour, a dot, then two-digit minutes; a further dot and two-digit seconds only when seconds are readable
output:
1.38
